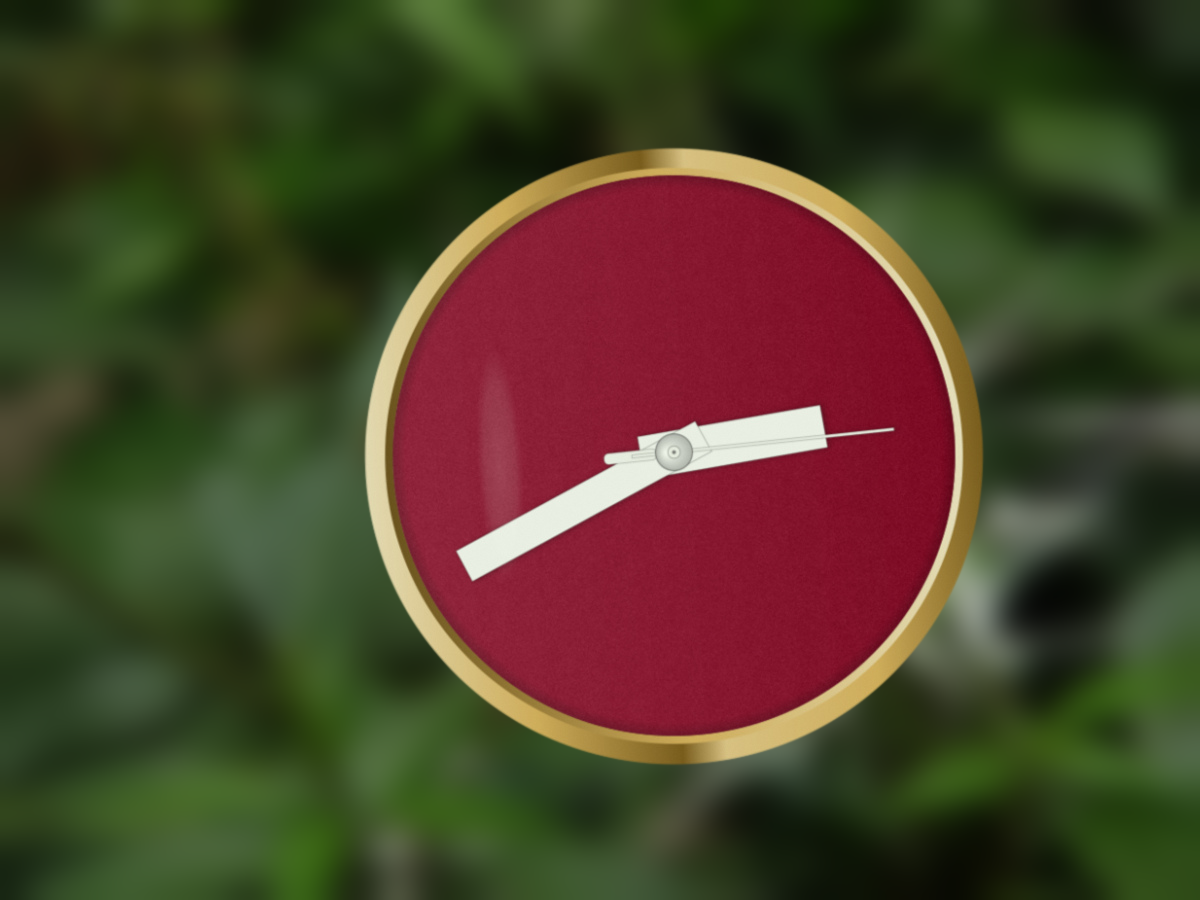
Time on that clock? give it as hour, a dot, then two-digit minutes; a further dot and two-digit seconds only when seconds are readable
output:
2.40.14
